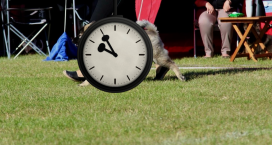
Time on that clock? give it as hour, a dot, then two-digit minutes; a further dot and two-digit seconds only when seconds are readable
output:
9.55
